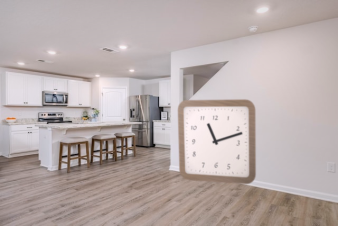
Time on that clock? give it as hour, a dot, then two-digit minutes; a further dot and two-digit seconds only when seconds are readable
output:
11.12
